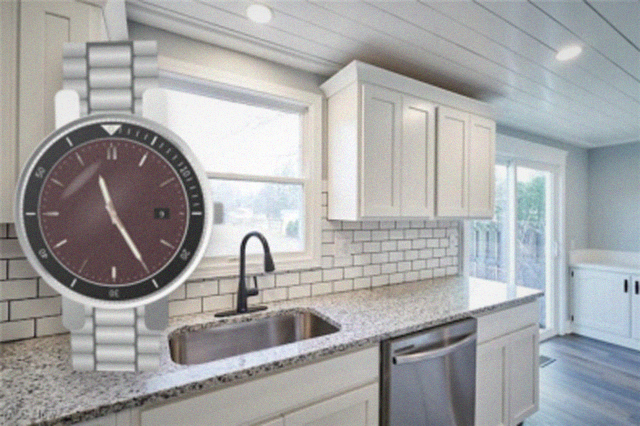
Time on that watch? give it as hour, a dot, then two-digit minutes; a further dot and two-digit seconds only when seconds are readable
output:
11.25
